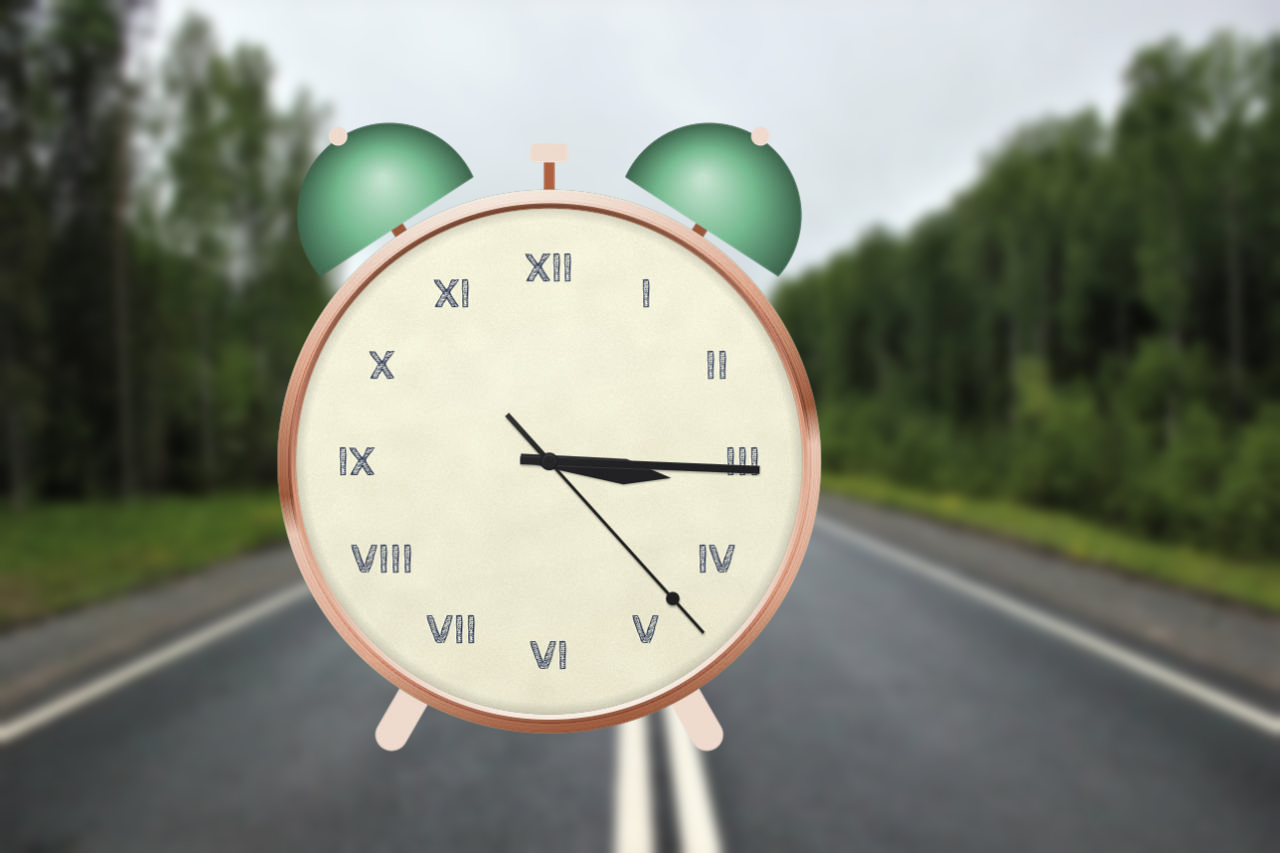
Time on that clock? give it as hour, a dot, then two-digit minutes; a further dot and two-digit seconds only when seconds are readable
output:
3.15.23
